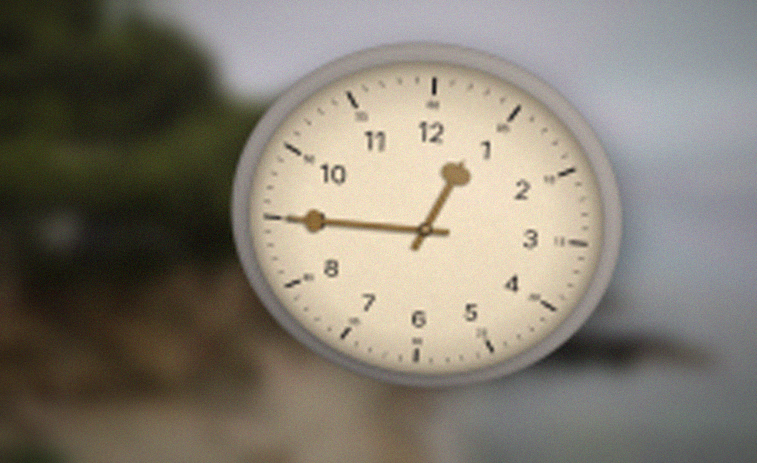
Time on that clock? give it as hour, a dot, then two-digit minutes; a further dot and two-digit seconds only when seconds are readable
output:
12.45
